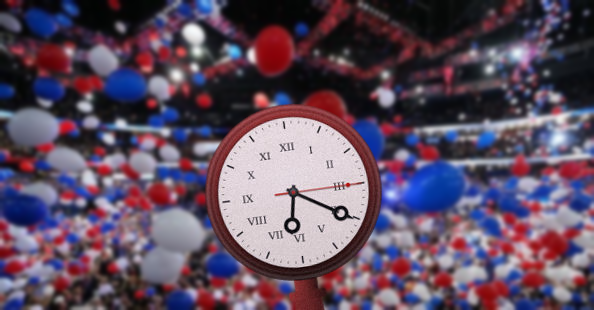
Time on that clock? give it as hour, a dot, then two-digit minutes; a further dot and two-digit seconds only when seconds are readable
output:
6.20.15
